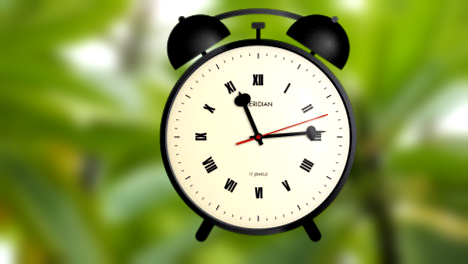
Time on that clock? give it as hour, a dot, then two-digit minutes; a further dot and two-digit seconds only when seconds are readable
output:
11.14.12
